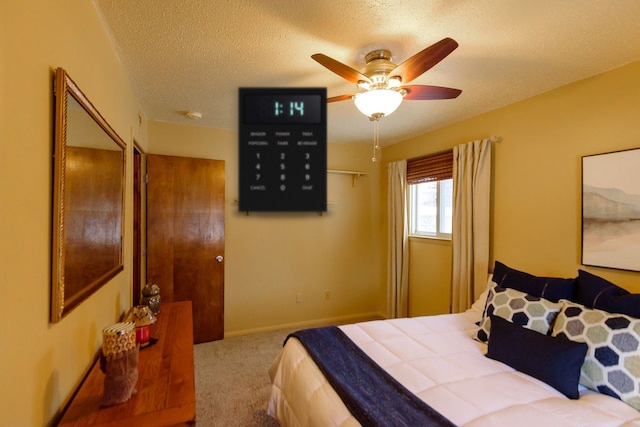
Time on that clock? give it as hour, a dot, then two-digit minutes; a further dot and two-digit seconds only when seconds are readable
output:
1.14
